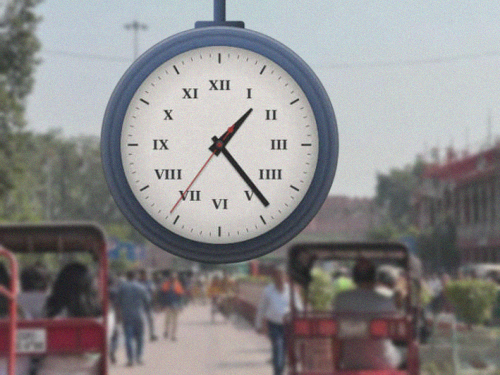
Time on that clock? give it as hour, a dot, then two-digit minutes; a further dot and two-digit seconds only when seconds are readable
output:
1.23.36
